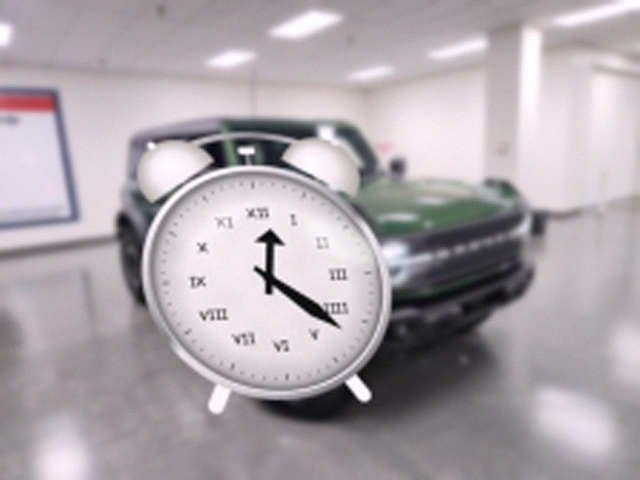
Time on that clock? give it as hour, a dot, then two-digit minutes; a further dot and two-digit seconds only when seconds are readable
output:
12.22
